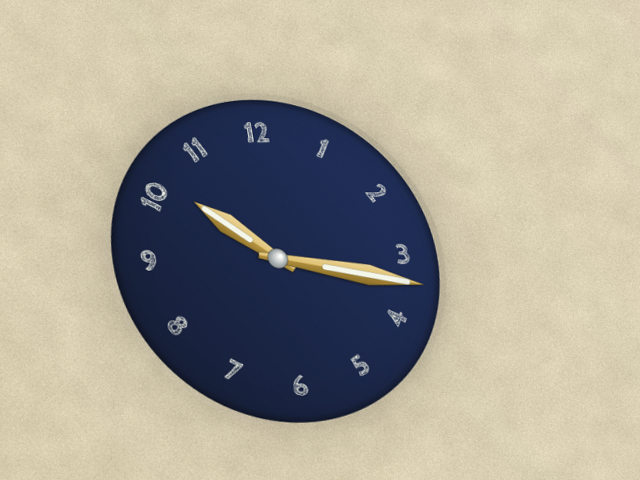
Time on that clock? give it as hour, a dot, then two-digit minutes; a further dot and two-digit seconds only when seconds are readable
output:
10.17
